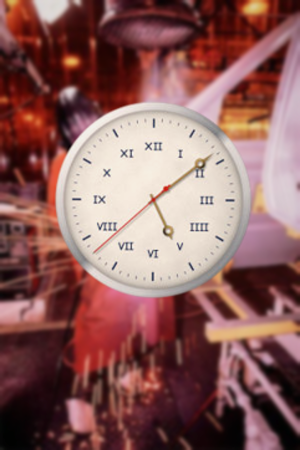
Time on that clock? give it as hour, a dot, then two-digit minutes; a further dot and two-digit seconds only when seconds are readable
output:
5.08.38
